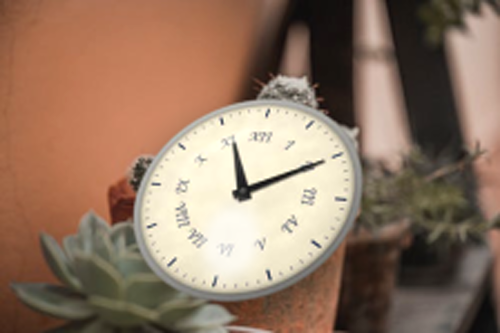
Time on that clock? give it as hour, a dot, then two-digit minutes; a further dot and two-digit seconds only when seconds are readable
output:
11.10
